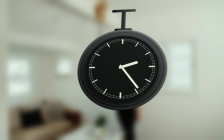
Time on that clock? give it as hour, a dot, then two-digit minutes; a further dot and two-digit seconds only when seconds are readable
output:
2.24
